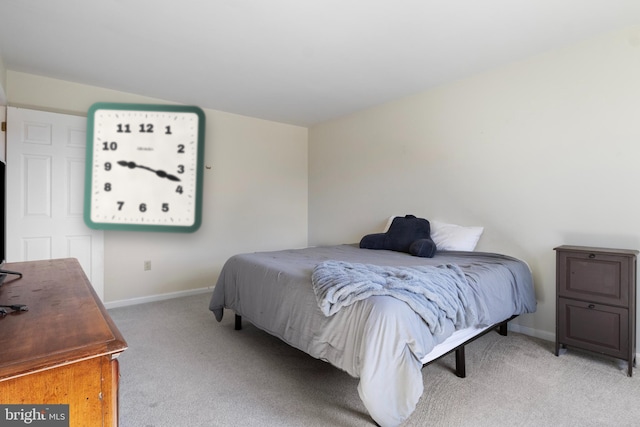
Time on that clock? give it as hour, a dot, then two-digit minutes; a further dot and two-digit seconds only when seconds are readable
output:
9.18
